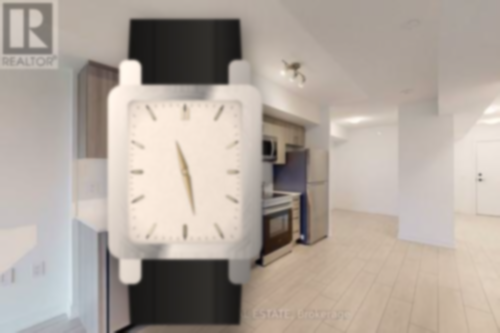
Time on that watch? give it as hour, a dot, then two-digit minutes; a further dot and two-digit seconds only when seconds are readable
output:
11.28
